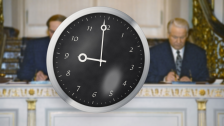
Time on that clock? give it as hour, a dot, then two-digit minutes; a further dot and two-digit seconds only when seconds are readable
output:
8.59
